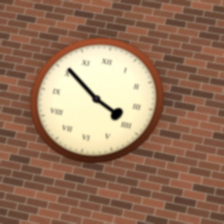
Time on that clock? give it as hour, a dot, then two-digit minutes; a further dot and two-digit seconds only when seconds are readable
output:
3.51
